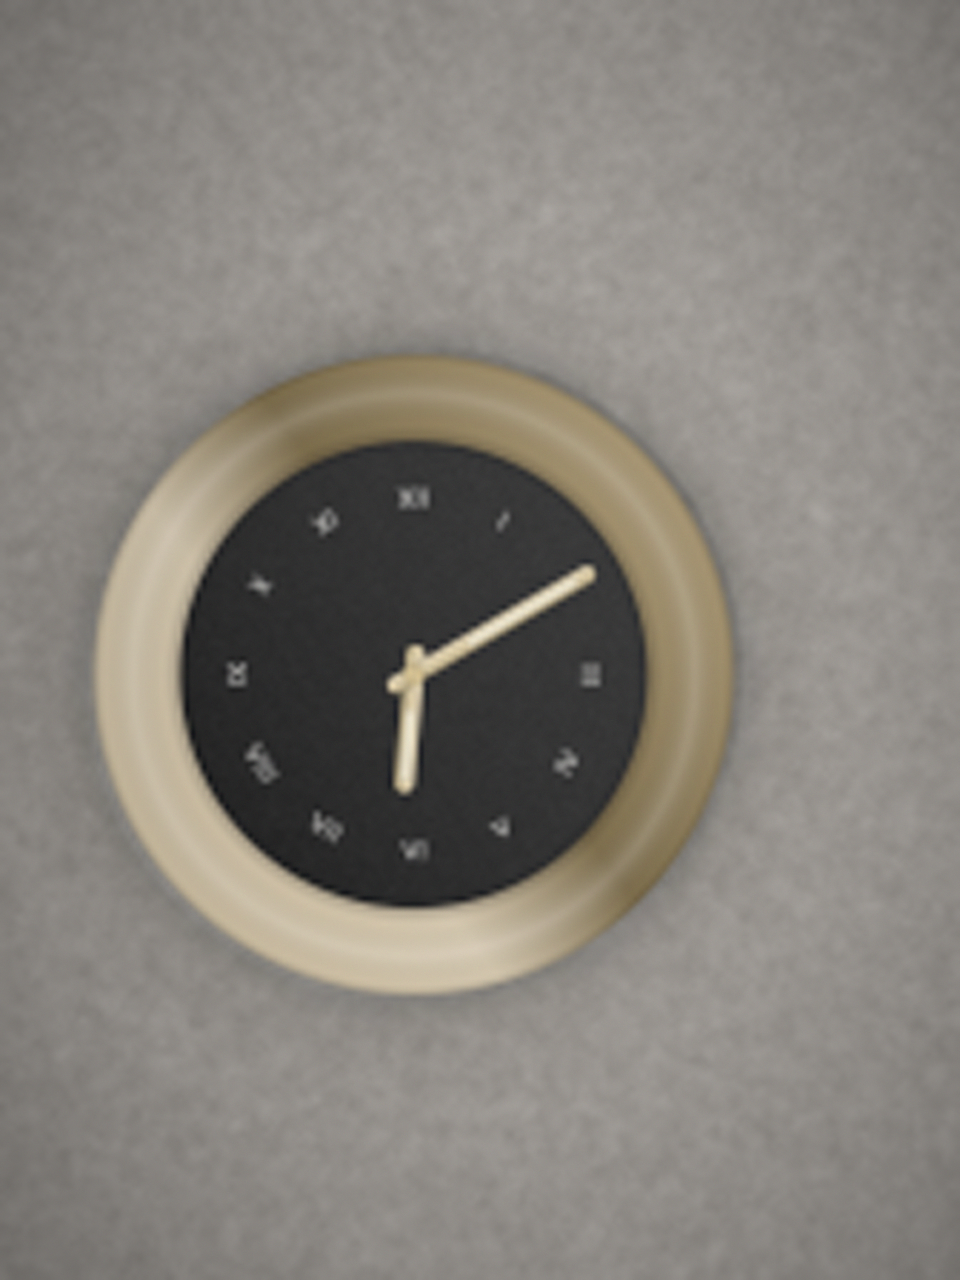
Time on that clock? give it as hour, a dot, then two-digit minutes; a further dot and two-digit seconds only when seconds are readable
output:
6.10
